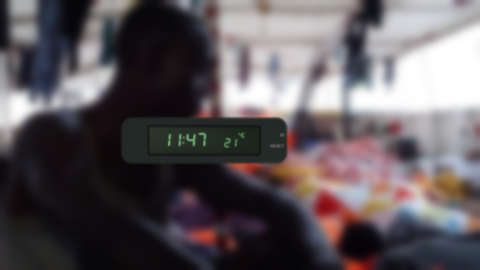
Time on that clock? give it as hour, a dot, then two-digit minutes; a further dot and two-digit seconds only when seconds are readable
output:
11.47
